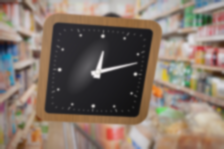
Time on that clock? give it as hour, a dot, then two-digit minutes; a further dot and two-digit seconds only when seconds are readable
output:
12.12
